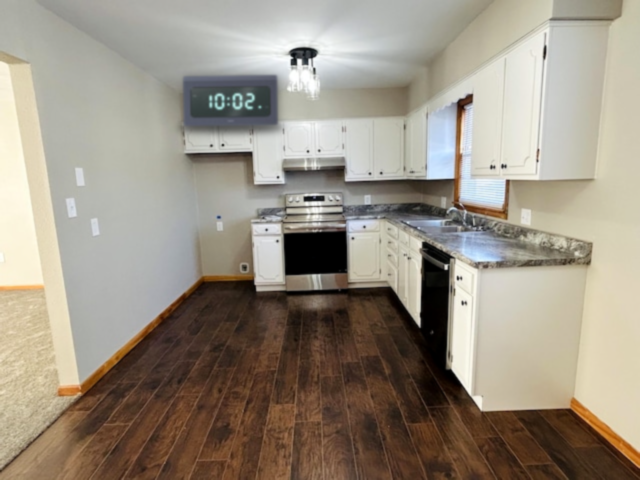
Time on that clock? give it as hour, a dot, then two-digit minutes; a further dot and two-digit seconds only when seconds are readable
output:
10.02
